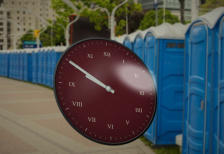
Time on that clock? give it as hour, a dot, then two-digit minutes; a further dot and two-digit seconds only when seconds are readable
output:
9.50
